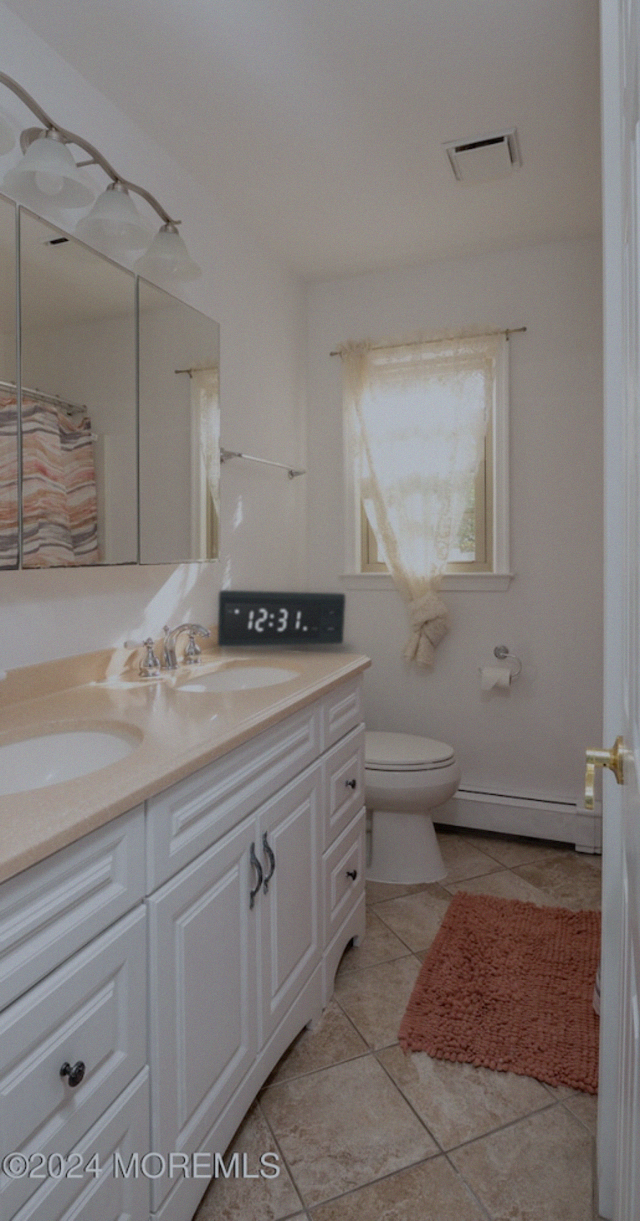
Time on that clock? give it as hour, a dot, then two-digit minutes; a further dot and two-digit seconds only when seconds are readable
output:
12.31
